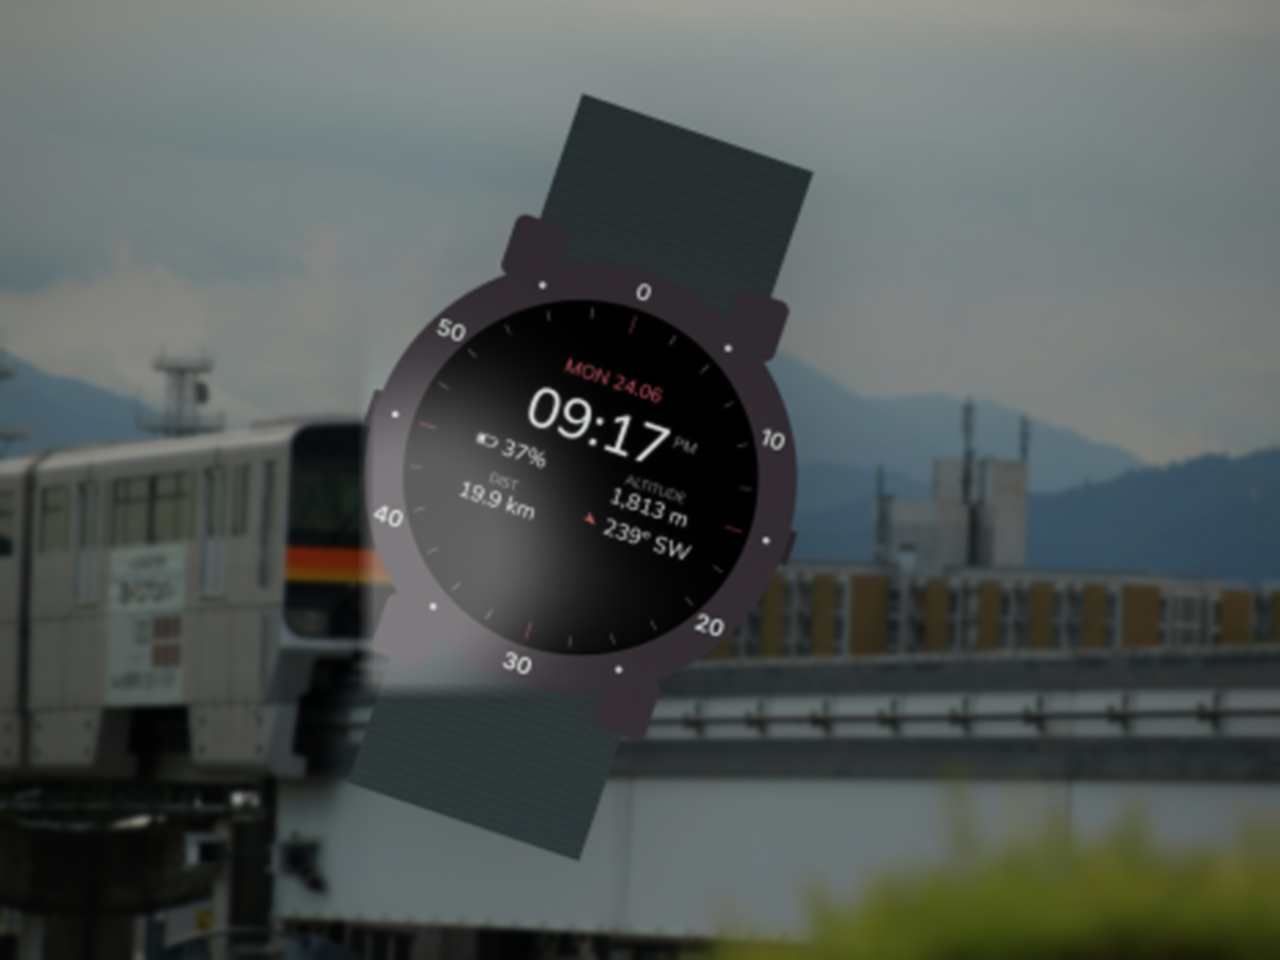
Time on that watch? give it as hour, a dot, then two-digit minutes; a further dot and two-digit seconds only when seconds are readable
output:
9.17
